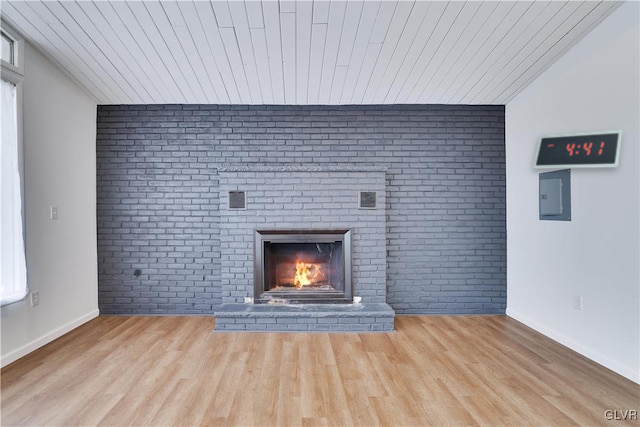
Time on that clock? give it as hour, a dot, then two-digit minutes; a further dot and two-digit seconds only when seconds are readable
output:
4.41
